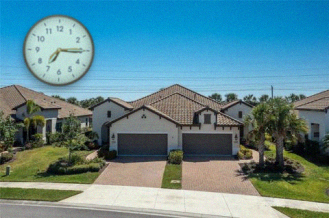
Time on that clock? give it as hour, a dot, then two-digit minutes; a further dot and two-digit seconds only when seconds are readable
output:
7.15
